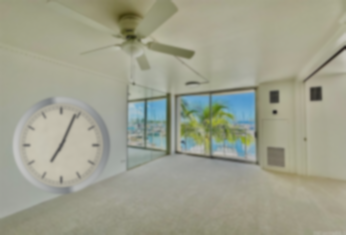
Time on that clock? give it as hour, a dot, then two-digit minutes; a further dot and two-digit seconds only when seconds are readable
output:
7.04
